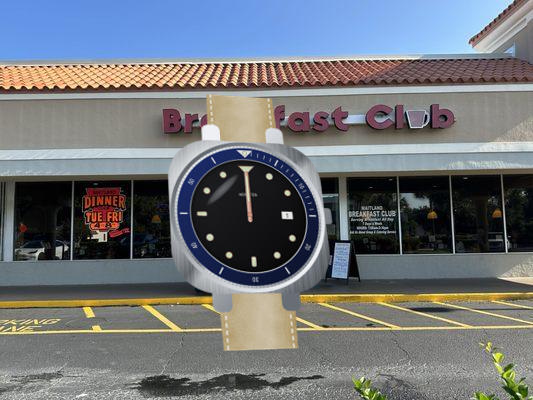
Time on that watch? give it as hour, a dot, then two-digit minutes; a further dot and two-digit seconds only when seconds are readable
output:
12.00
